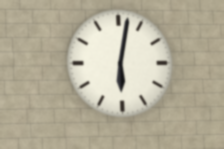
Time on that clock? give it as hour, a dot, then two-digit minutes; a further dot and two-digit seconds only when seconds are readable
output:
6.02
